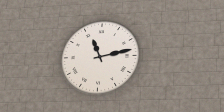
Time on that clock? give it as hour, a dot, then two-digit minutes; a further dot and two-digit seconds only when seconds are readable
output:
11.13
